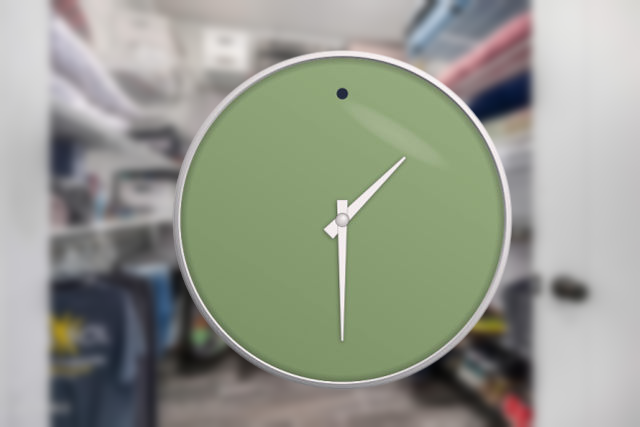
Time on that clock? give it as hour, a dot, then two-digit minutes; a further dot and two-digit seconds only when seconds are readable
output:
1.30
